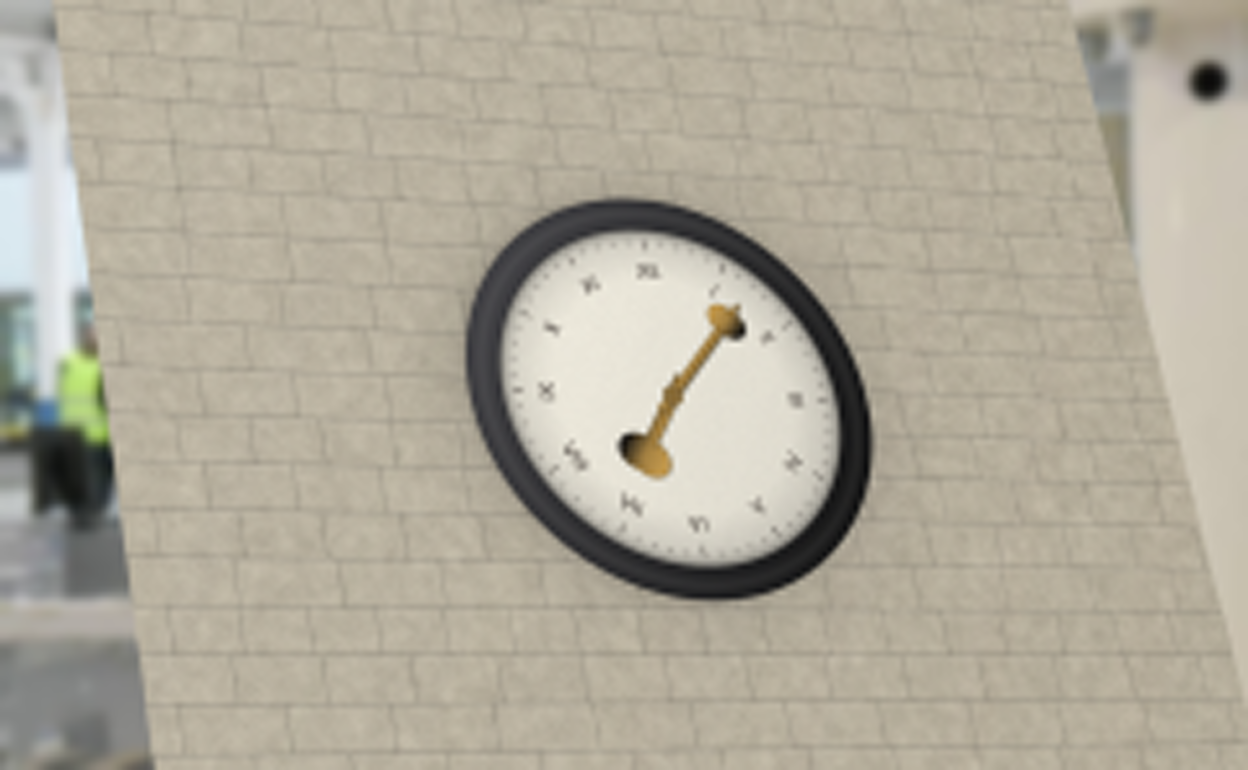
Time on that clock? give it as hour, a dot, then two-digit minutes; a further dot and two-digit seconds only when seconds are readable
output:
7.07
